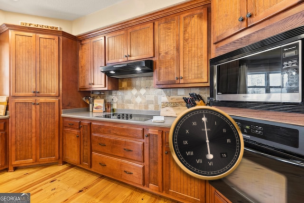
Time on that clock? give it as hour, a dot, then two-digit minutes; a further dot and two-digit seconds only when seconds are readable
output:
6.00
